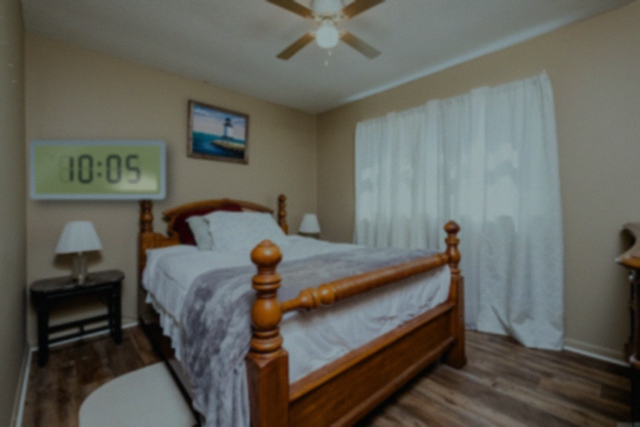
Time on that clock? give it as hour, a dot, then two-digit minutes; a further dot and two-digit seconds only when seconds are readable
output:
10.05
